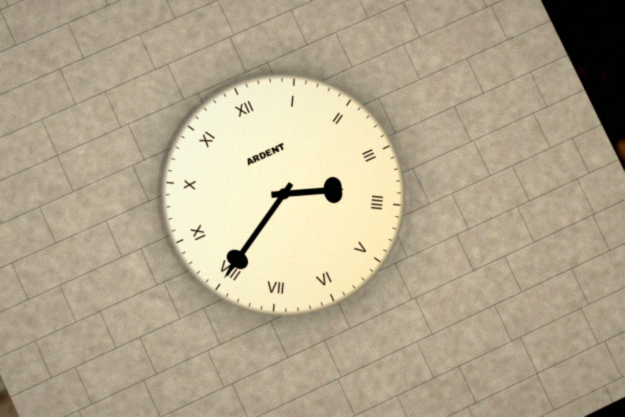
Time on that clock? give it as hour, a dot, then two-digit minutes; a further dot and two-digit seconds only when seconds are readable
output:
3.40
